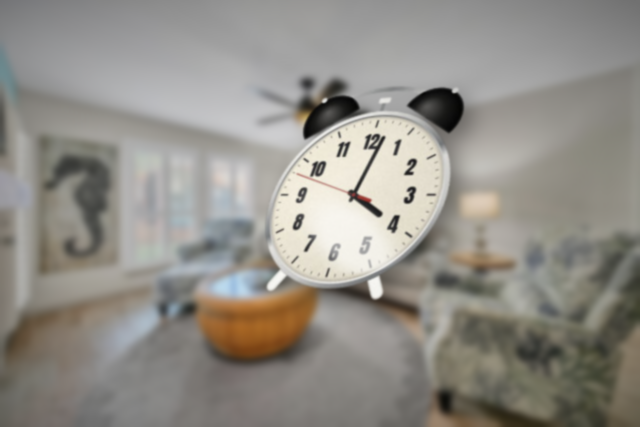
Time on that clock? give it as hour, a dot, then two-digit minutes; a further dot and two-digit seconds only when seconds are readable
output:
4.01.48
